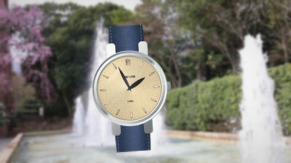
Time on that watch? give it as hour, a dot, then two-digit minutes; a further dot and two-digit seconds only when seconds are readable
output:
1.56
